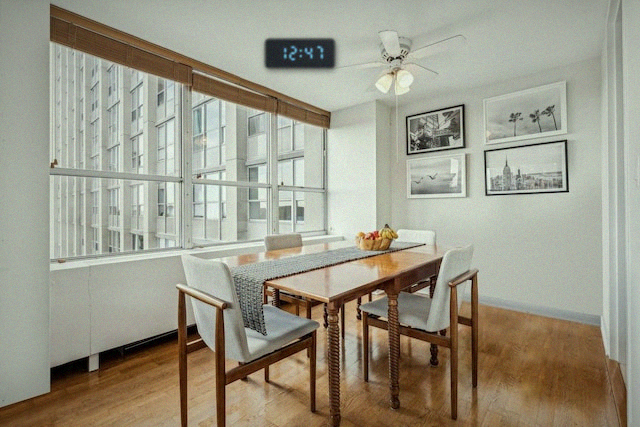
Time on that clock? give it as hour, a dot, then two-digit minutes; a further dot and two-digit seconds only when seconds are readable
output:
12.47
